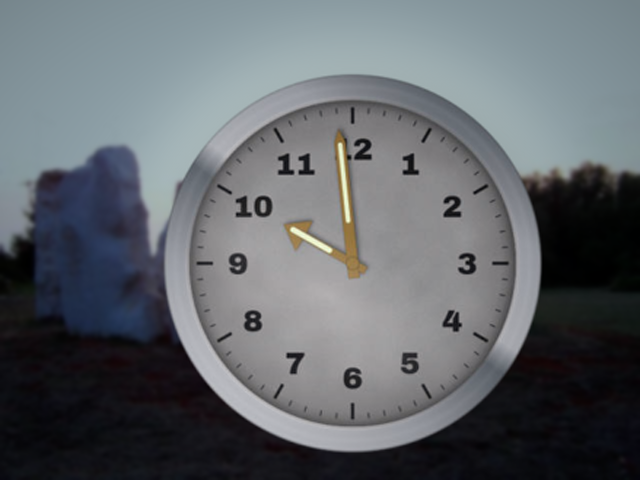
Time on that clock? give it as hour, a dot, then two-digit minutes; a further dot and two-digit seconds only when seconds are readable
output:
9.59
